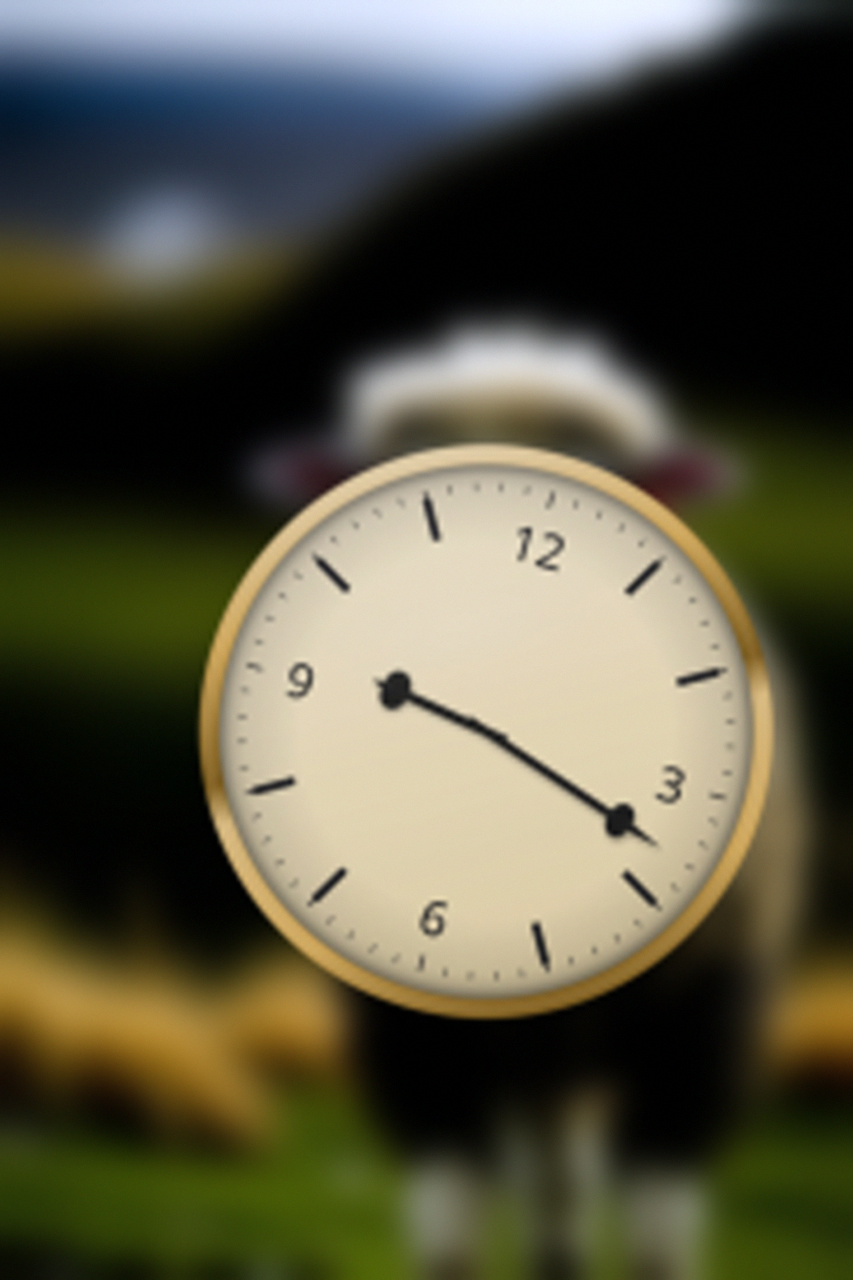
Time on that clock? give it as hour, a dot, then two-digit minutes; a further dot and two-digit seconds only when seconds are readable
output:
9.18
